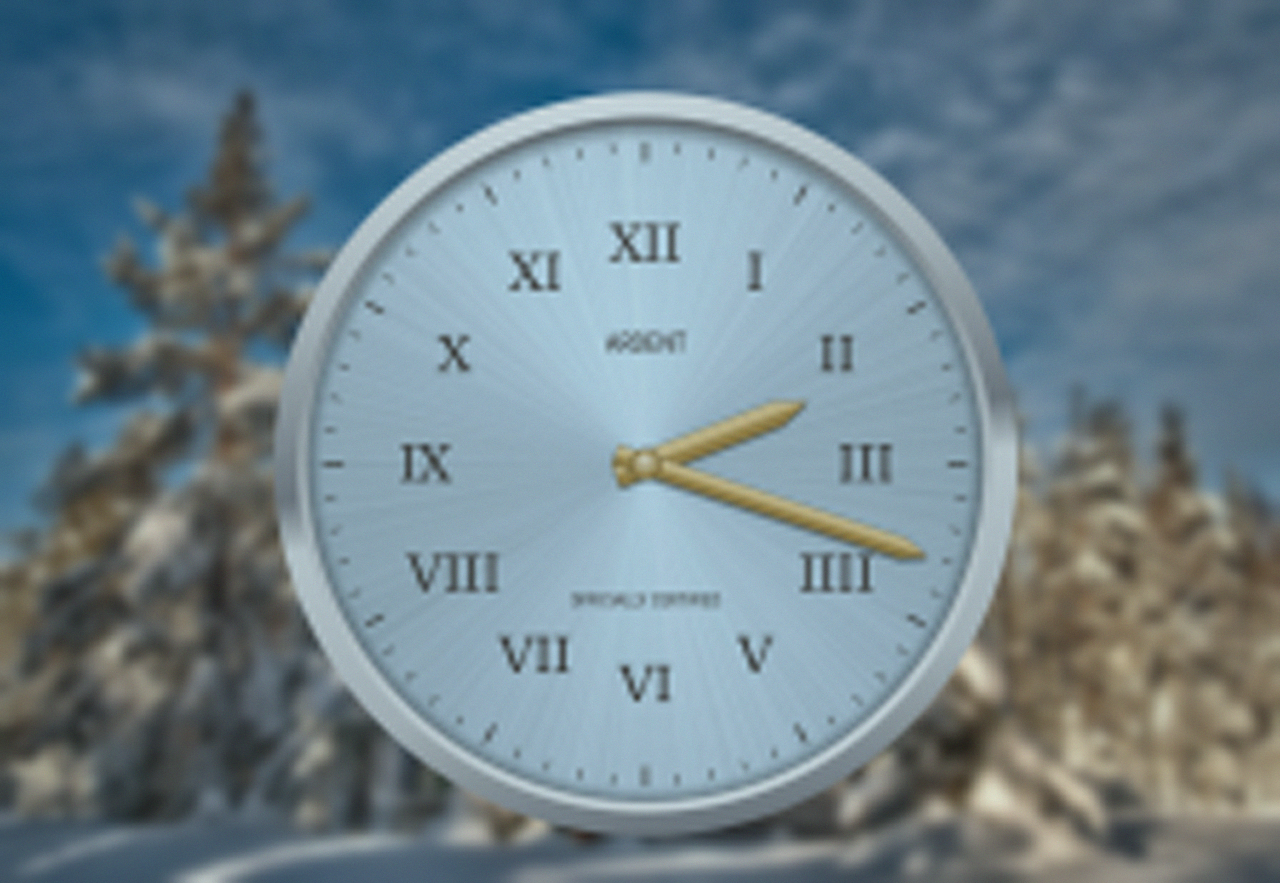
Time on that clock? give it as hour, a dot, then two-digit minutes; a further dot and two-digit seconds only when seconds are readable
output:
2.18
